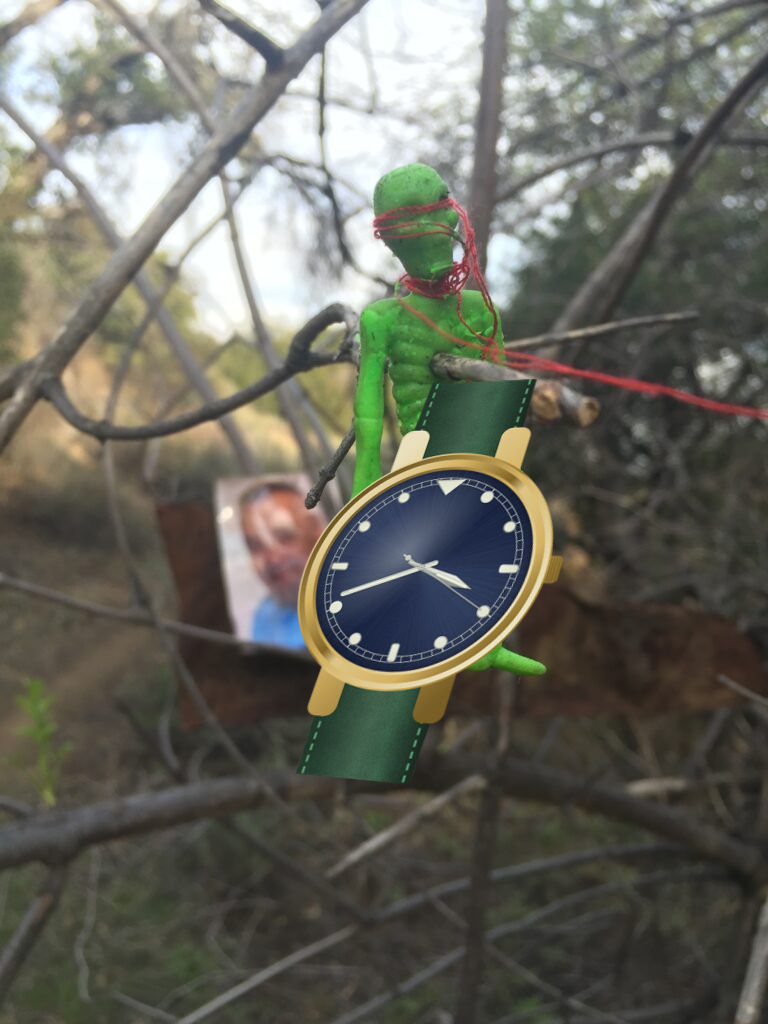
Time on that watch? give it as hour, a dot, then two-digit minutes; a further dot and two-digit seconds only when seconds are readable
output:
3.41.20
